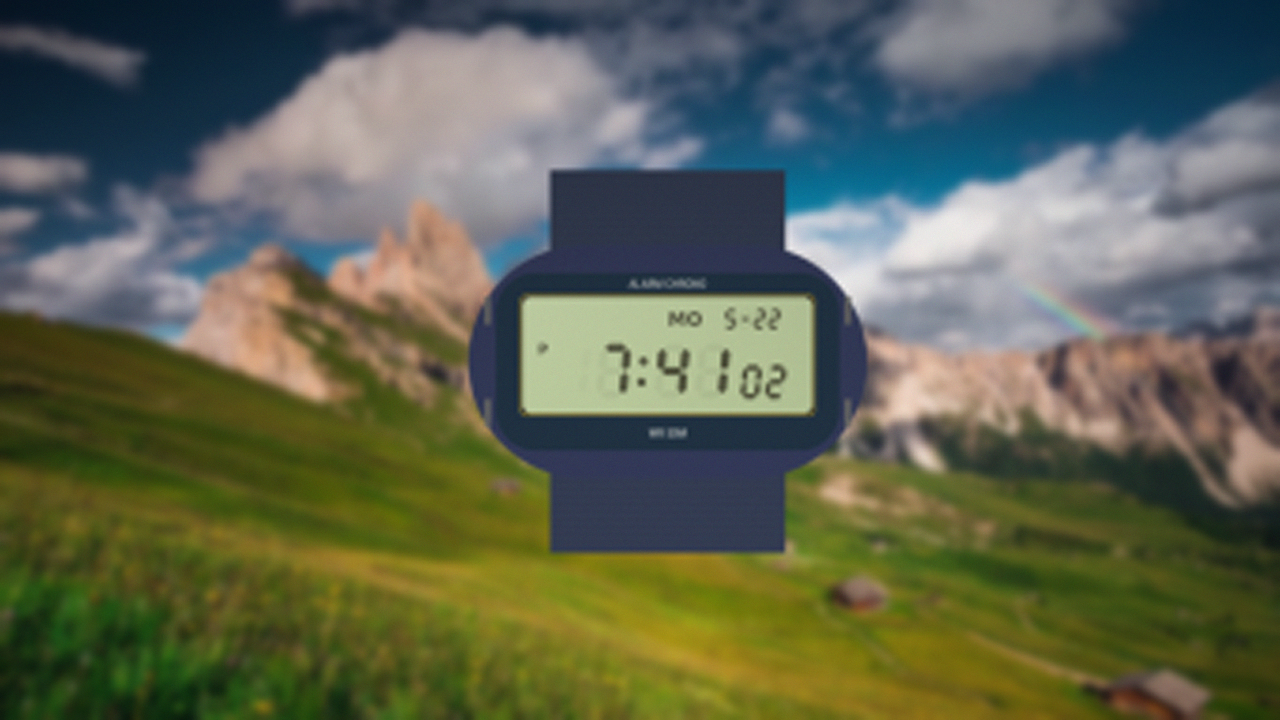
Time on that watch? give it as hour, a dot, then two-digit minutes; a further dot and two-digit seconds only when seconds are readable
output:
7.41.02
